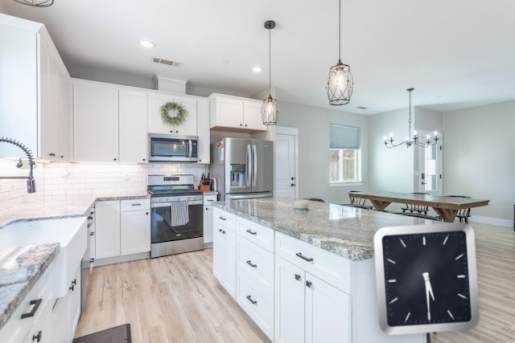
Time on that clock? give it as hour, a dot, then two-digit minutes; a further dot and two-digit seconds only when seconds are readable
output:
5.30
